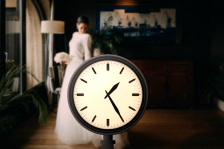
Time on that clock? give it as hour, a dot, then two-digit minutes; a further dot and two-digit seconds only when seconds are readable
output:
1.25
